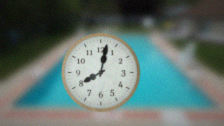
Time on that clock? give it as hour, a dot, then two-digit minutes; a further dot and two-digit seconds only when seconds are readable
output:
8.02
